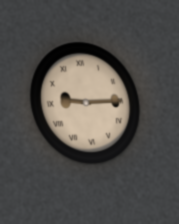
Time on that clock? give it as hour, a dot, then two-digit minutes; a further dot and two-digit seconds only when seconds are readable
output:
9.15
